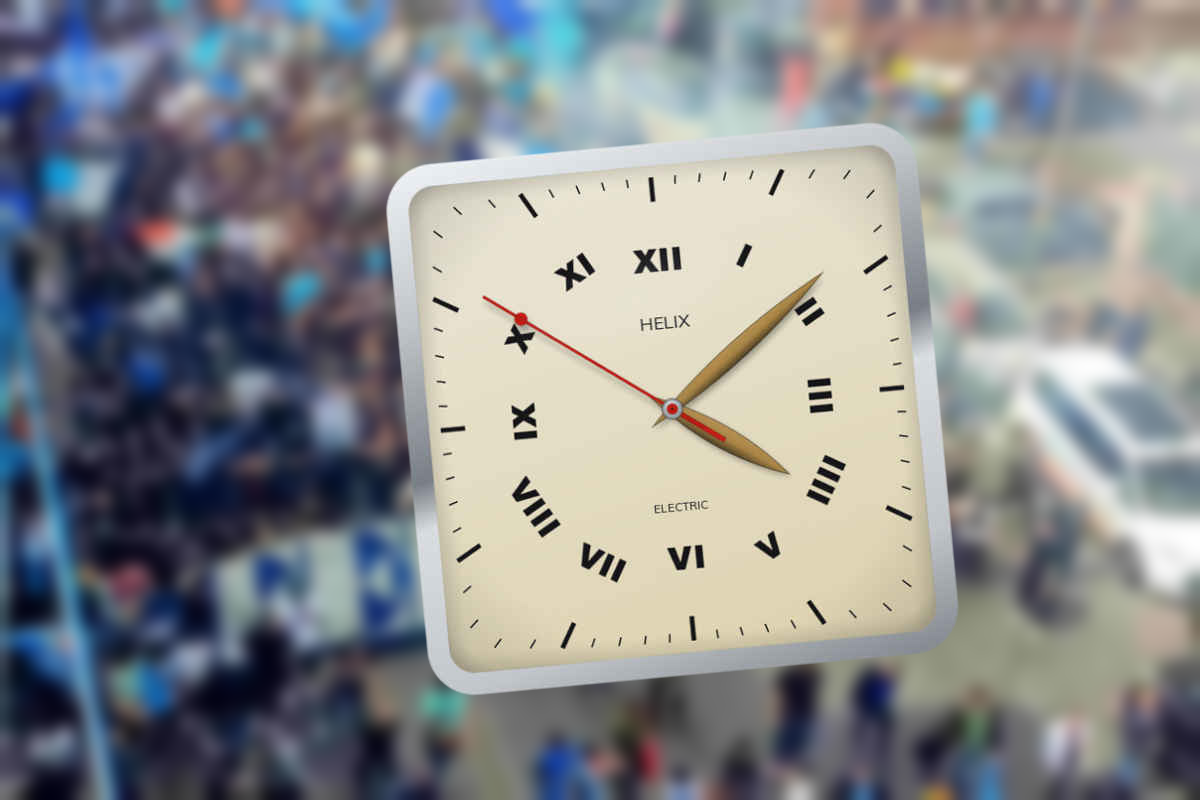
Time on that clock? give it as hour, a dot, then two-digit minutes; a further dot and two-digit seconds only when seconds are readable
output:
4.08.51
